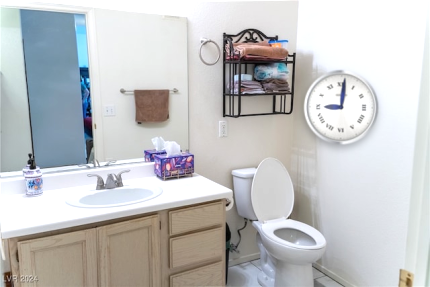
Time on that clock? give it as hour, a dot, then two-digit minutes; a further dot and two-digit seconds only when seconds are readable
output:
9.01
